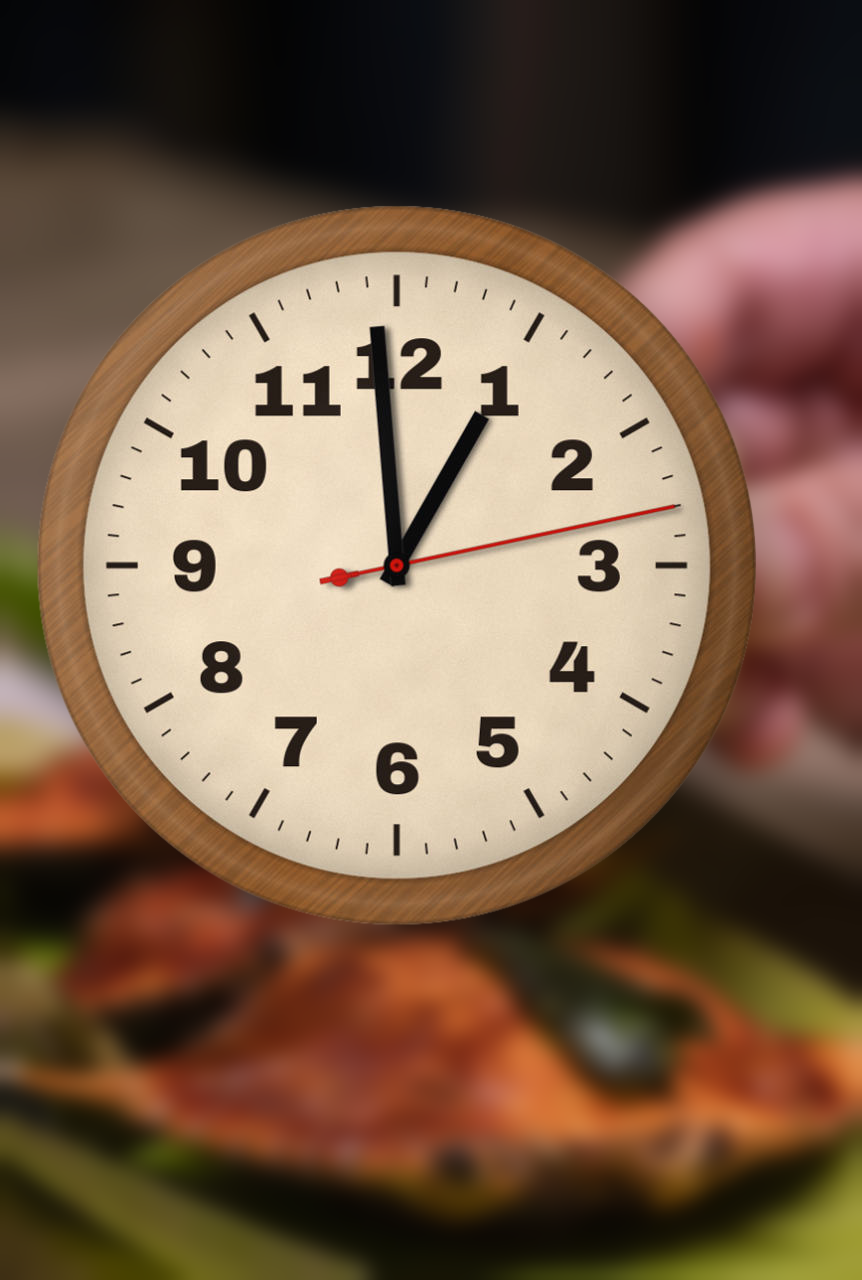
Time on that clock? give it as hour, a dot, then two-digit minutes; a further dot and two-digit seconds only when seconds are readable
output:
12.59.13
